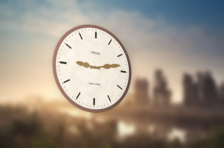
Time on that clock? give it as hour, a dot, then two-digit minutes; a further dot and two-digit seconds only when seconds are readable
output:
9.13
